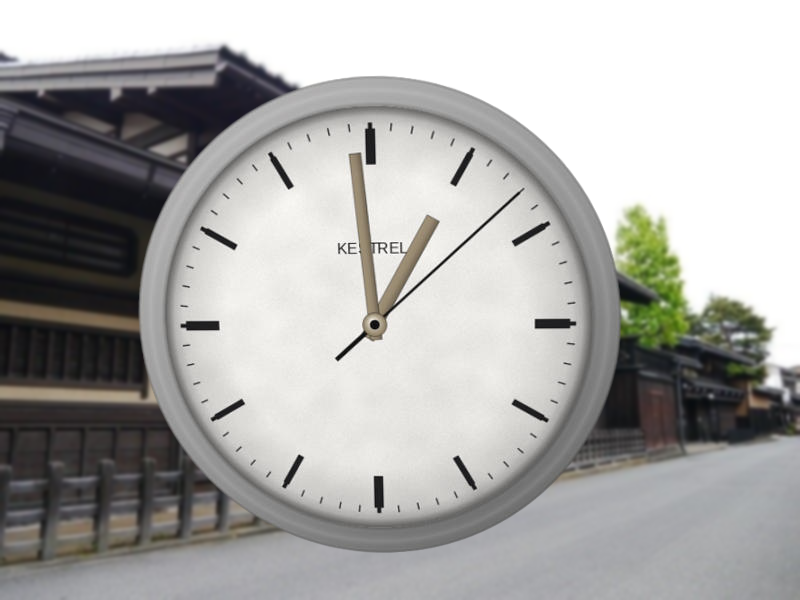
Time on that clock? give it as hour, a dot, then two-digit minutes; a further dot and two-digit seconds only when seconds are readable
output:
12.59.08
